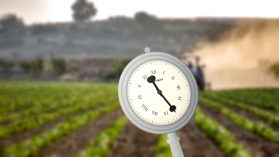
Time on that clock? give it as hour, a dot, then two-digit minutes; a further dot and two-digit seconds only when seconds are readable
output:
11.26
